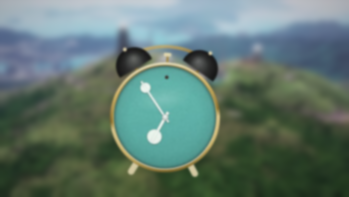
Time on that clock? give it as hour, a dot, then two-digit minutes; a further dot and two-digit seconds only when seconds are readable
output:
6.54
